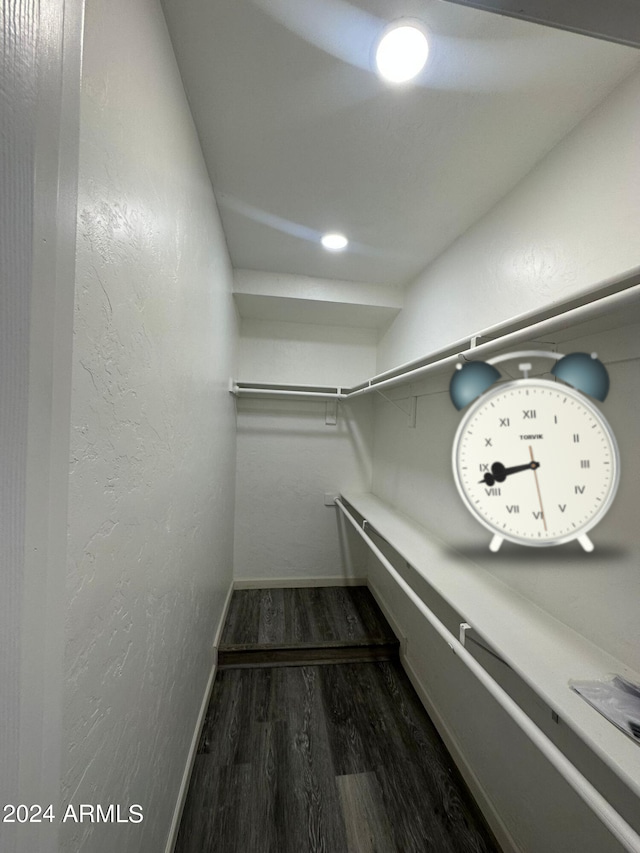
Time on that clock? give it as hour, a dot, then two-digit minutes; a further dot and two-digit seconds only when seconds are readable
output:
8.42.29
